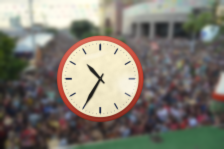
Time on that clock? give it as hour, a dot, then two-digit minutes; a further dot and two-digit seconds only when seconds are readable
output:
10.35
